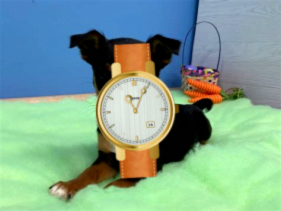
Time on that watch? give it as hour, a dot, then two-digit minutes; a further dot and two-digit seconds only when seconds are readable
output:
11.04
